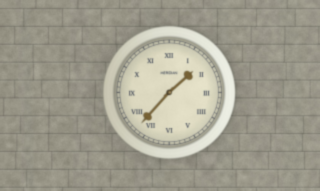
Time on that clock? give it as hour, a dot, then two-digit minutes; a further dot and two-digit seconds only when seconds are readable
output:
1.37
